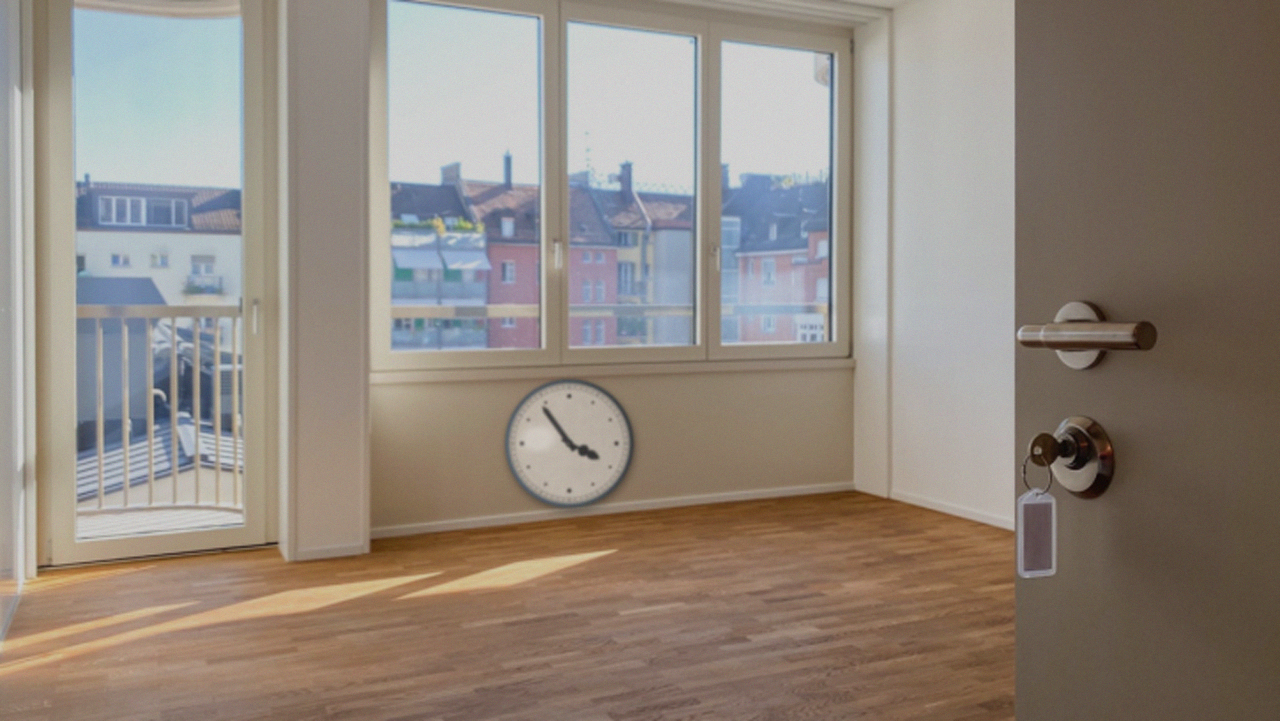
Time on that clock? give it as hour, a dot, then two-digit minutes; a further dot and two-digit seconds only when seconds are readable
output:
3.54
